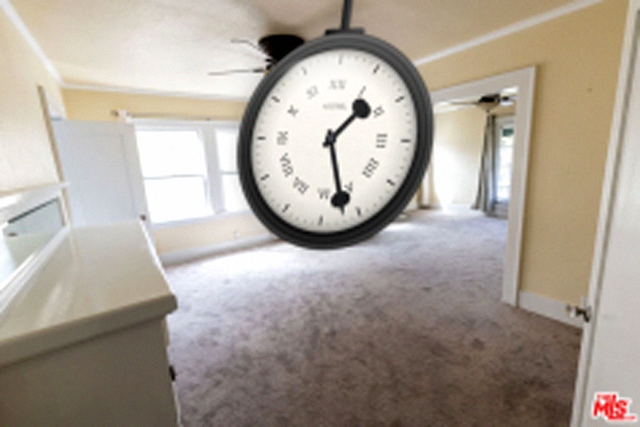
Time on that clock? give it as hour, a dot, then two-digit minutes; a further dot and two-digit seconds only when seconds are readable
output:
1.27
